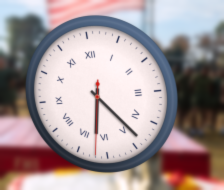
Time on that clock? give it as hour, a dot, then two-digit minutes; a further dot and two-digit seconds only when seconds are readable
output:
6.23.32
